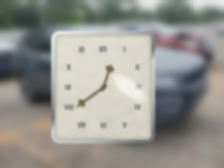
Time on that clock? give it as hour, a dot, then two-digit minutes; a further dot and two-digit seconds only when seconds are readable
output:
12.39
